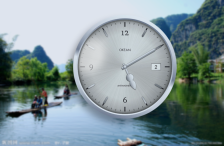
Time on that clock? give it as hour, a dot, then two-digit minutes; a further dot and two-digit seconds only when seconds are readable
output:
5.10
